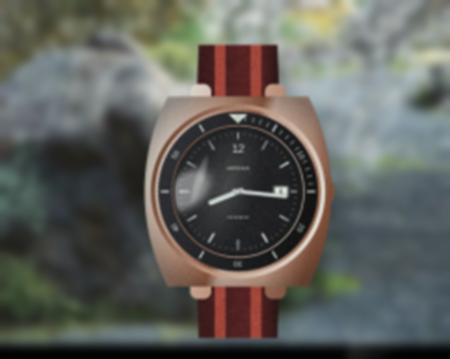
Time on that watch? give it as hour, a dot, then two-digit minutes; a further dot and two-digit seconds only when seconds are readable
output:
8.16
